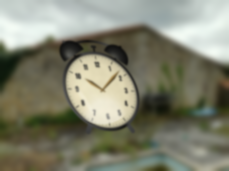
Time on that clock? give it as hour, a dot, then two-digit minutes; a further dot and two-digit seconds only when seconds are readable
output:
10.08
